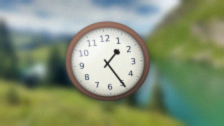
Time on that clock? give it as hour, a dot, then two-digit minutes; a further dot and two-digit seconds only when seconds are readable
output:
1.25
